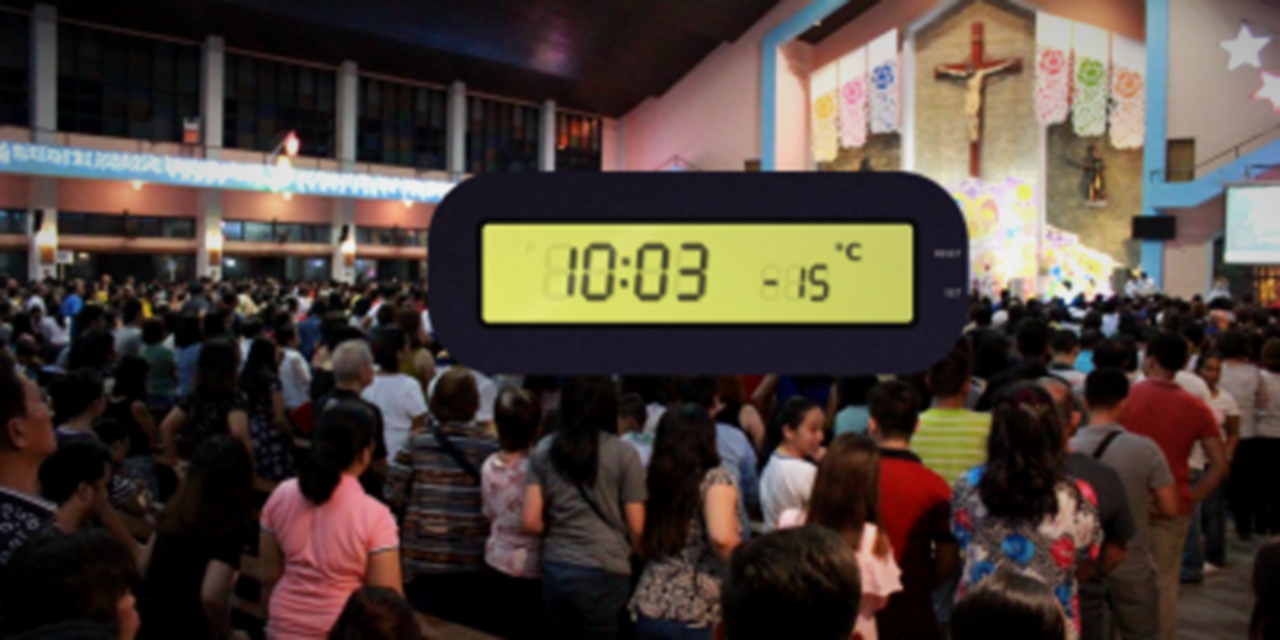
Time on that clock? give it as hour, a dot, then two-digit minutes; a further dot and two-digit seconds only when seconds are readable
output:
10.03
